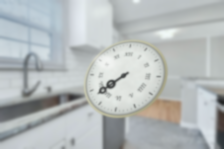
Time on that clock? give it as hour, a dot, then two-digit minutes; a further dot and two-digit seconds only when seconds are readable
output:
7.38
